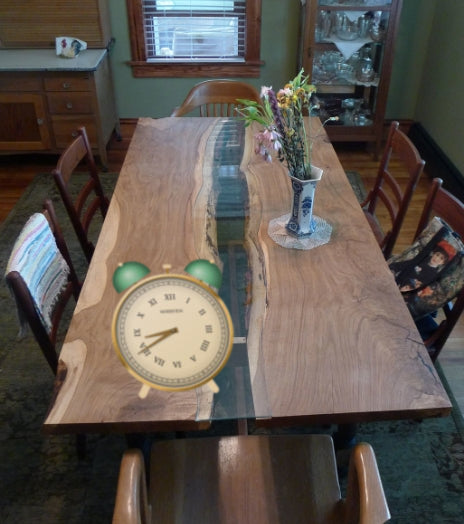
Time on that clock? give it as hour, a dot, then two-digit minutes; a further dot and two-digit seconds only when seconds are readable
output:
8.40
